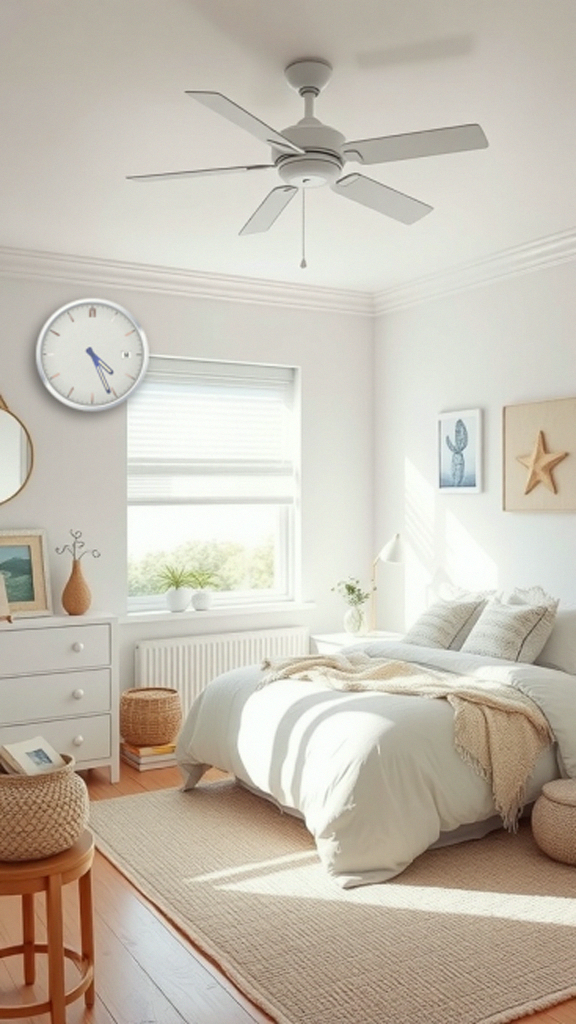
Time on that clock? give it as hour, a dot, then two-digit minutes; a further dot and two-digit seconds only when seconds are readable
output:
4.26
